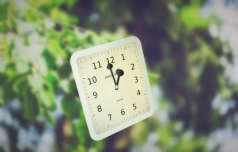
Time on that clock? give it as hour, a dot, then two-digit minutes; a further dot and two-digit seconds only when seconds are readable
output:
12.59
